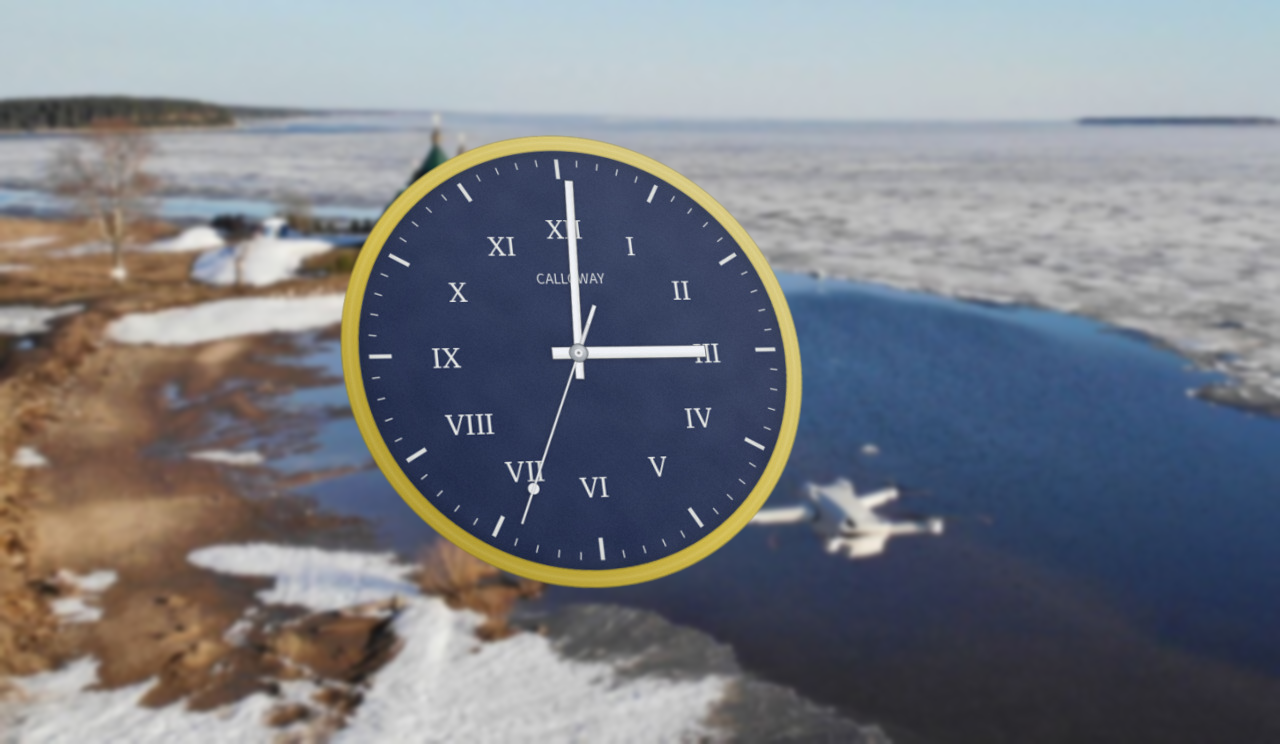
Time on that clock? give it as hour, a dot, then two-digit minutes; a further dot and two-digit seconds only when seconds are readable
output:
3.00.34
